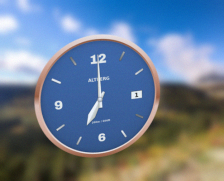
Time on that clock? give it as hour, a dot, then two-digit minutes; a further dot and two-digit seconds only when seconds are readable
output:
7.00
